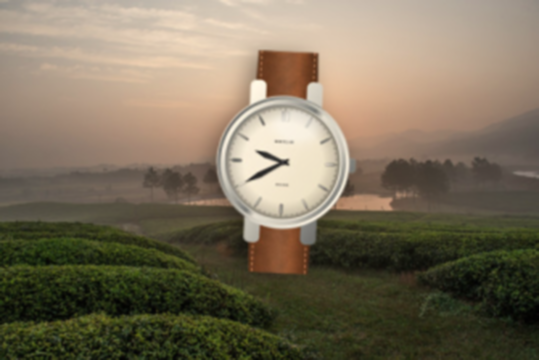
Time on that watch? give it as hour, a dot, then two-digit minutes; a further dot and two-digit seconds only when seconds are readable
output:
9.40
